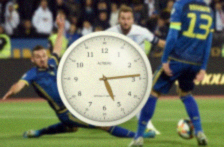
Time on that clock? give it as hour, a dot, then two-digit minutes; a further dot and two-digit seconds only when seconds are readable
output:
5.14
